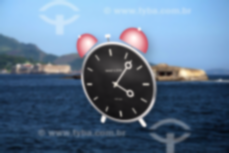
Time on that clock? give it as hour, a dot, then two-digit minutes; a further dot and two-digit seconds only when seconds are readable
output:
4.07
